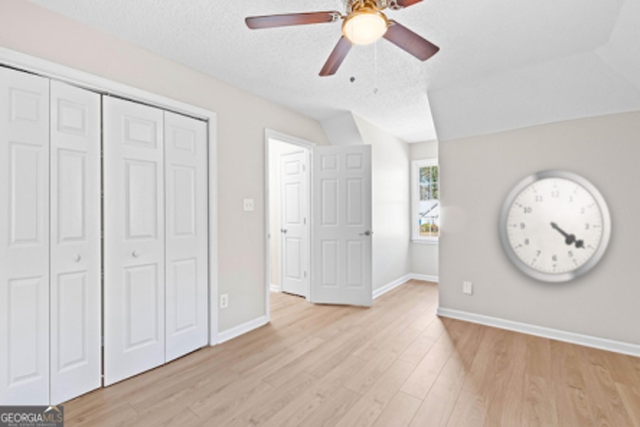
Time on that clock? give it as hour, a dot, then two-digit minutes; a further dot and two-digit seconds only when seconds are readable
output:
4.21
